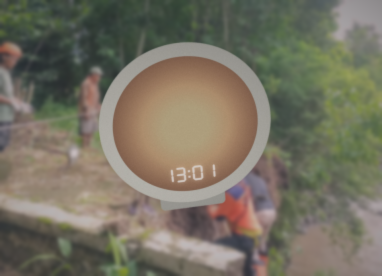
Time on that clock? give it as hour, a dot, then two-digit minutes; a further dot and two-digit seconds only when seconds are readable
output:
13.01
